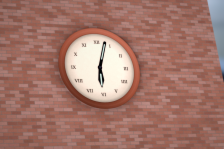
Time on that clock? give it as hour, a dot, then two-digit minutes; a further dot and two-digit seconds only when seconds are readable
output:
6.03
